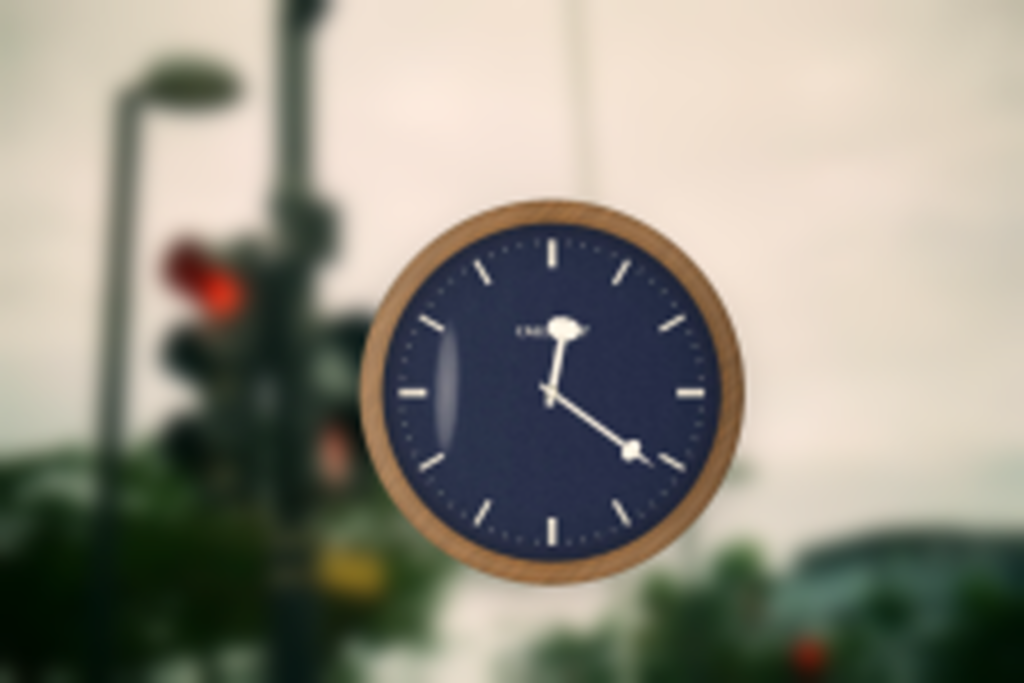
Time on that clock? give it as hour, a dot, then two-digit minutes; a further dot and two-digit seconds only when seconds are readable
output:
12.21
